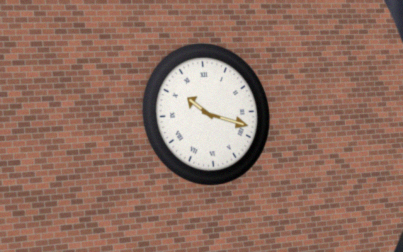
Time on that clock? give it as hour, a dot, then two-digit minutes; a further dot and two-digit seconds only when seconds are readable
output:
10.18
